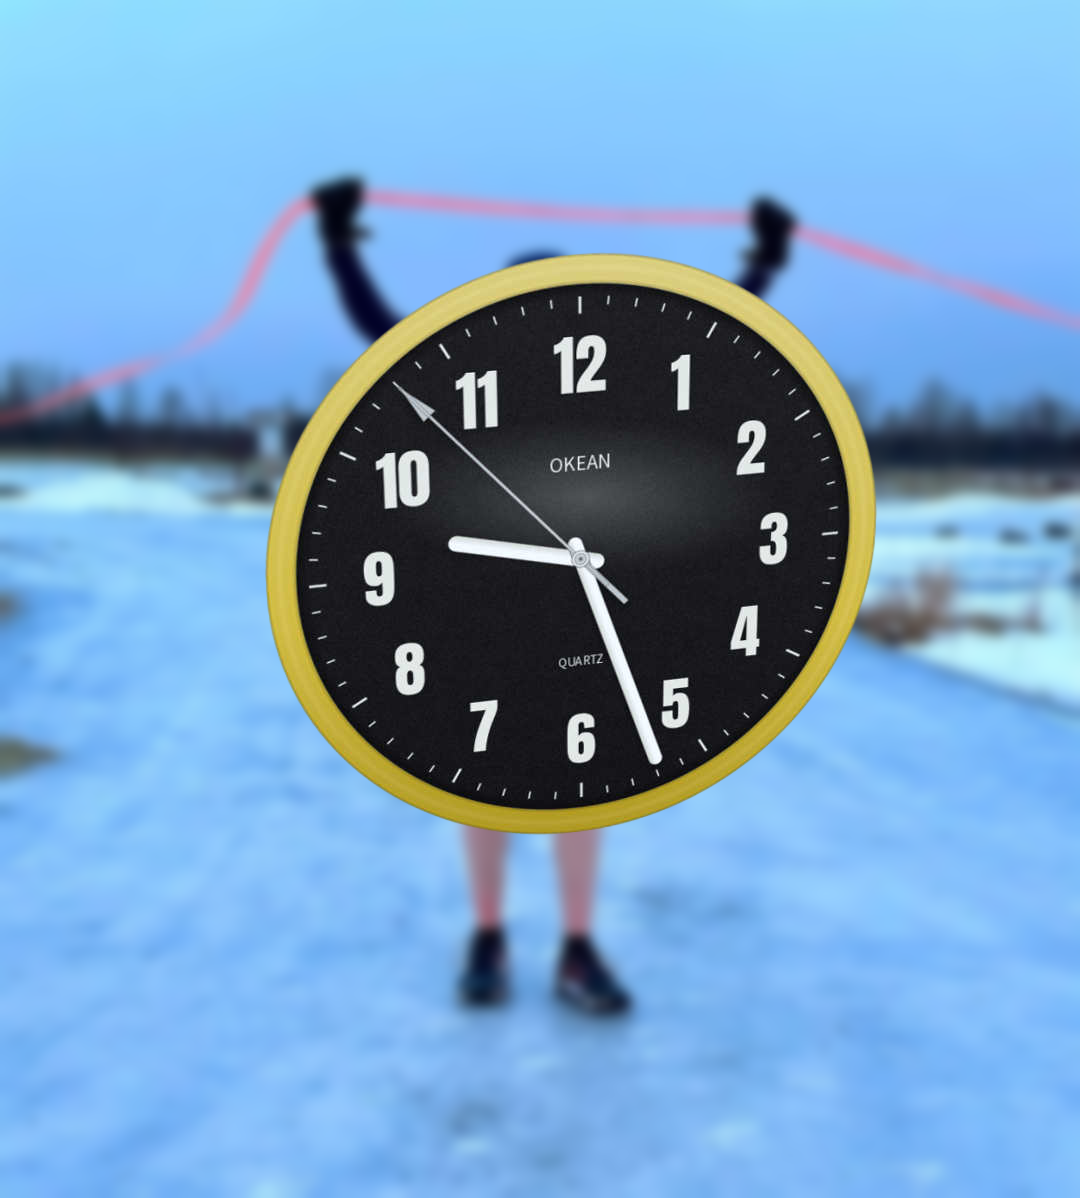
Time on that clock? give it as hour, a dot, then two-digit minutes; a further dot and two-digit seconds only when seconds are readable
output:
9.26.53
